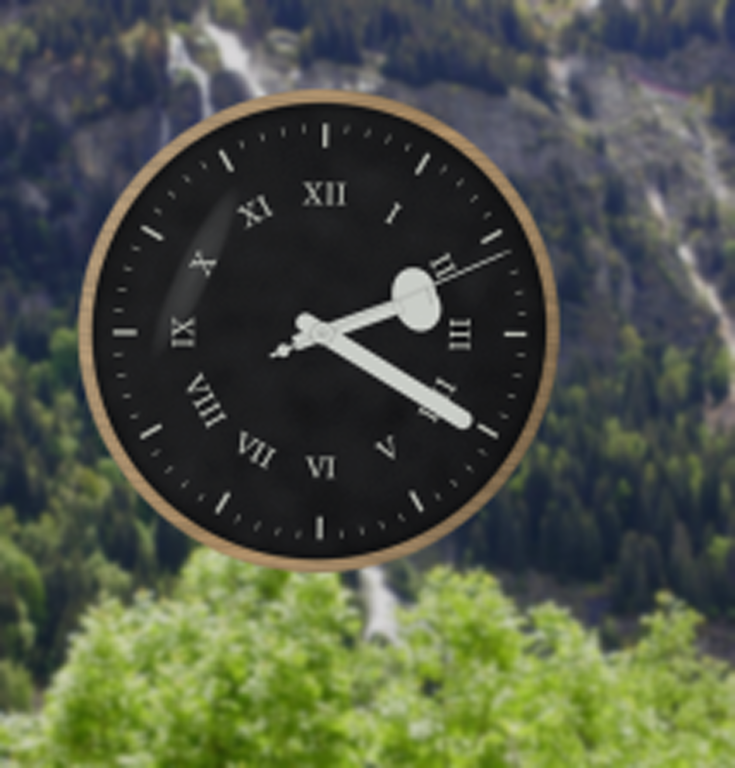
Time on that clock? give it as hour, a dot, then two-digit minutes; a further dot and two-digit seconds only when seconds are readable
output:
2.20.11
